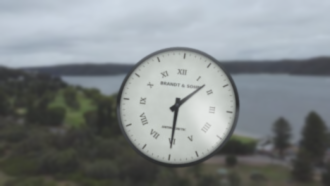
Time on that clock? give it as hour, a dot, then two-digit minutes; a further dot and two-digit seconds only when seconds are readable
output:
1.30
